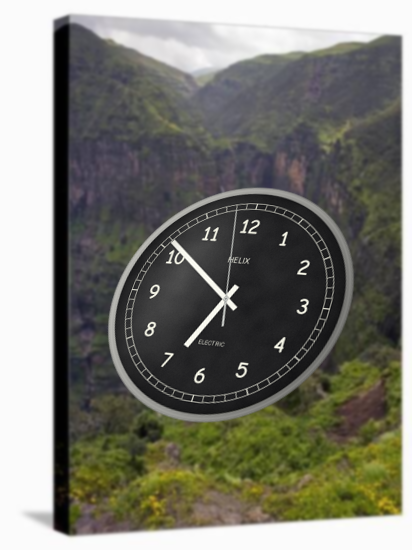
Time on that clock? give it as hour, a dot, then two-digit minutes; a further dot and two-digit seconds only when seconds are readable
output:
6.50.58
